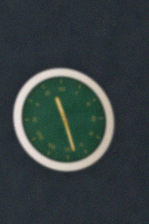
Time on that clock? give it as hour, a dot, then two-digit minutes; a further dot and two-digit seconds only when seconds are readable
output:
11.28
